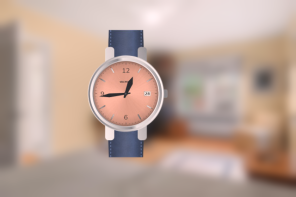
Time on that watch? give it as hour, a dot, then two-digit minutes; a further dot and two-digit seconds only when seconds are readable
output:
12.44
